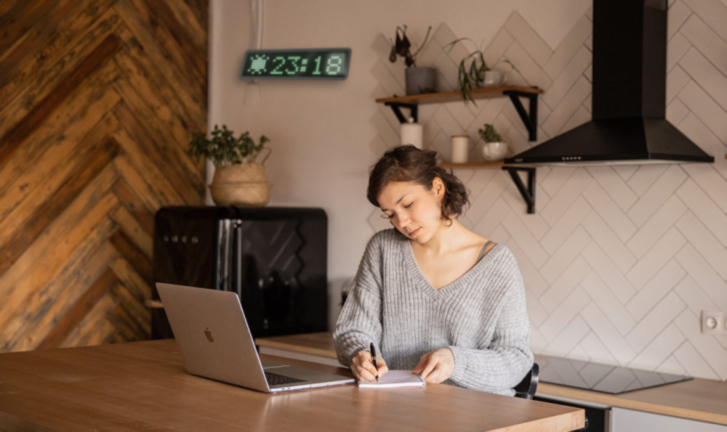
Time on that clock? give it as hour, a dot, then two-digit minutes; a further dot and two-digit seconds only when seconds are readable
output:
23.18
